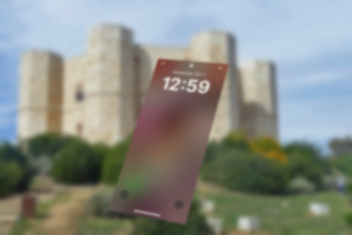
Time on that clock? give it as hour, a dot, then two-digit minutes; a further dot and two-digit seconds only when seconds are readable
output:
12.59
